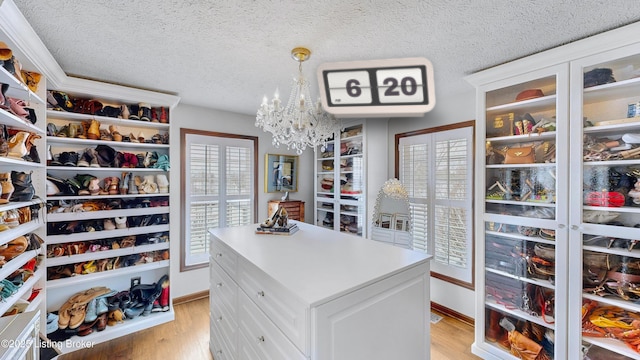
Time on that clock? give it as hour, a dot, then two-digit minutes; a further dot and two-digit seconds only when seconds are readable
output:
6.20
